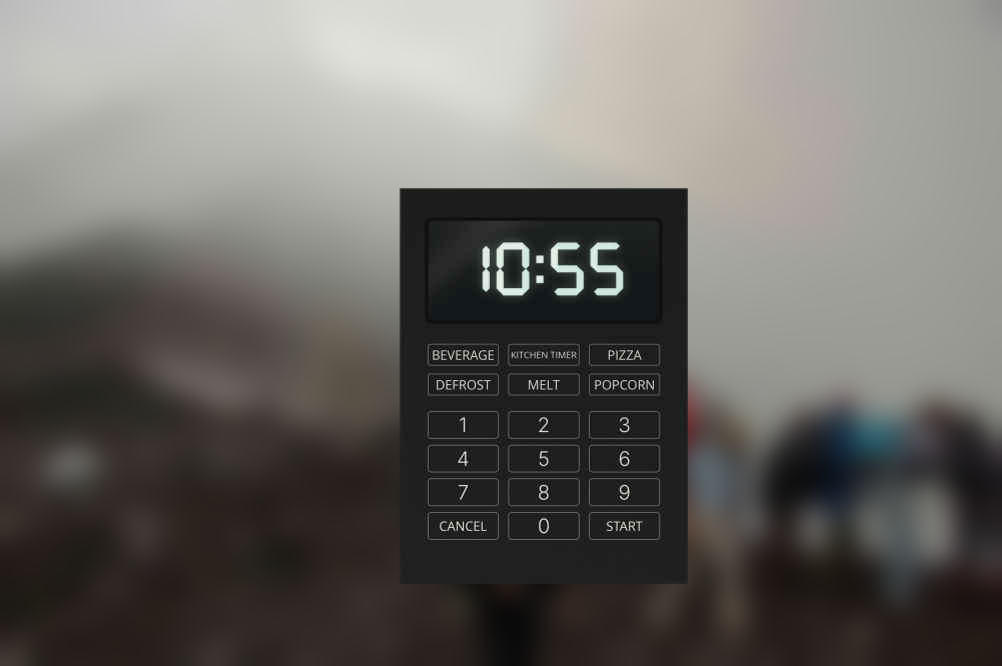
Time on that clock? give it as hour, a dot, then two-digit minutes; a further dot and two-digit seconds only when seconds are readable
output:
10.55
